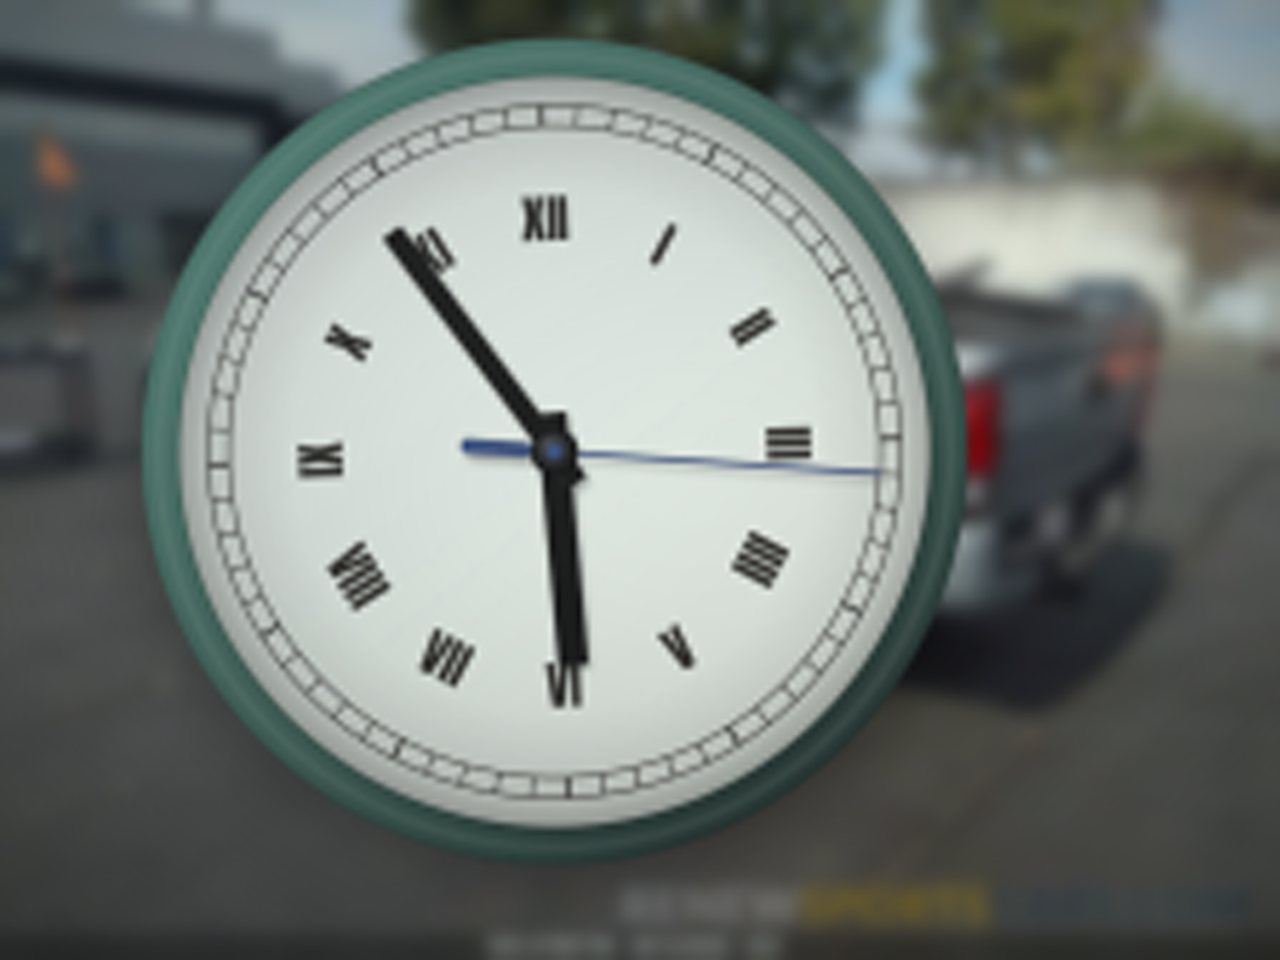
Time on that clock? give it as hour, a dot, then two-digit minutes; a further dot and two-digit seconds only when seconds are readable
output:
5.54.16
